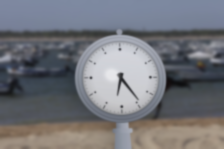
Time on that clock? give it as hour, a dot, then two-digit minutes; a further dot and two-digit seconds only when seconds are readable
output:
6.24
